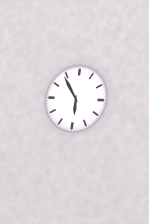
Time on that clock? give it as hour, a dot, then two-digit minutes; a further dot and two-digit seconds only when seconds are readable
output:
5.54
